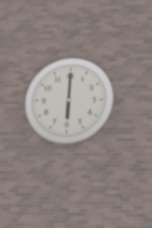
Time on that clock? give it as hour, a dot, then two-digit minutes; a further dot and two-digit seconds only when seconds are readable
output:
6.00
